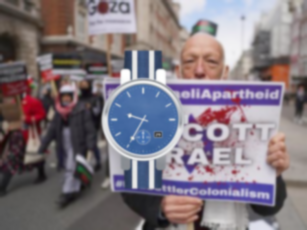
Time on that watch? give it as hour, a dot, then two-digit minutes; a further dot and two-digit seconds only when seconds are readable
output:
9.35
